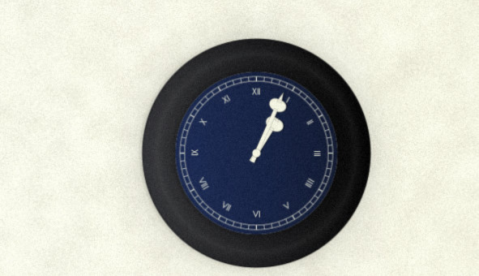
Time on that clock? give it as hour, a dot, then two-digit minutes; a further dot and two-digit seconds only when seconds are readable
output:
1.04
